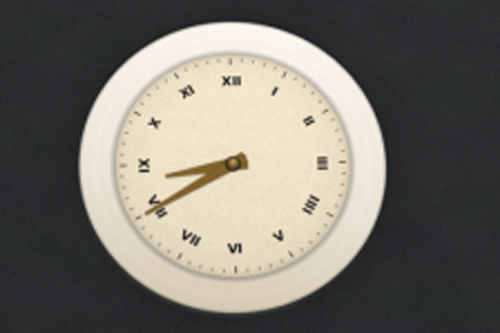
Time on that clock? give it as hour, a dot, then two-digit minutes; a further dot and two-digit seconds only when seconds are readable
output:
8.40
